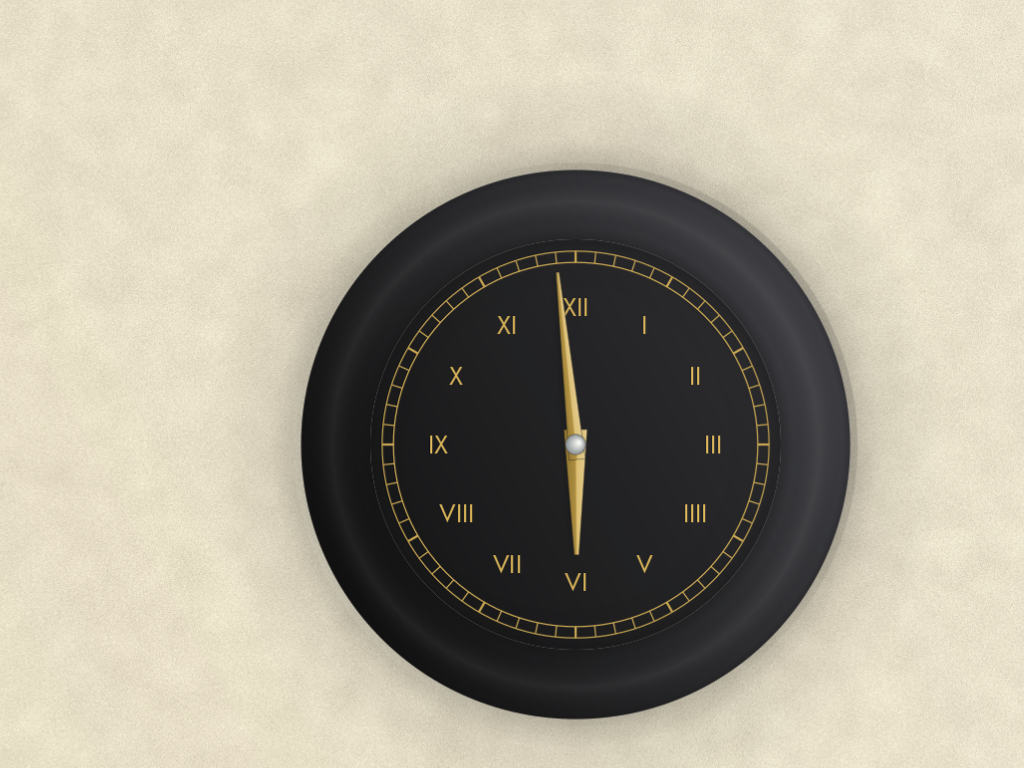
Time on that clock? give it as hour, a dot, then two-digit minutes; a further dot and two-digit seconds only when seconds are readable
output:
5.59
